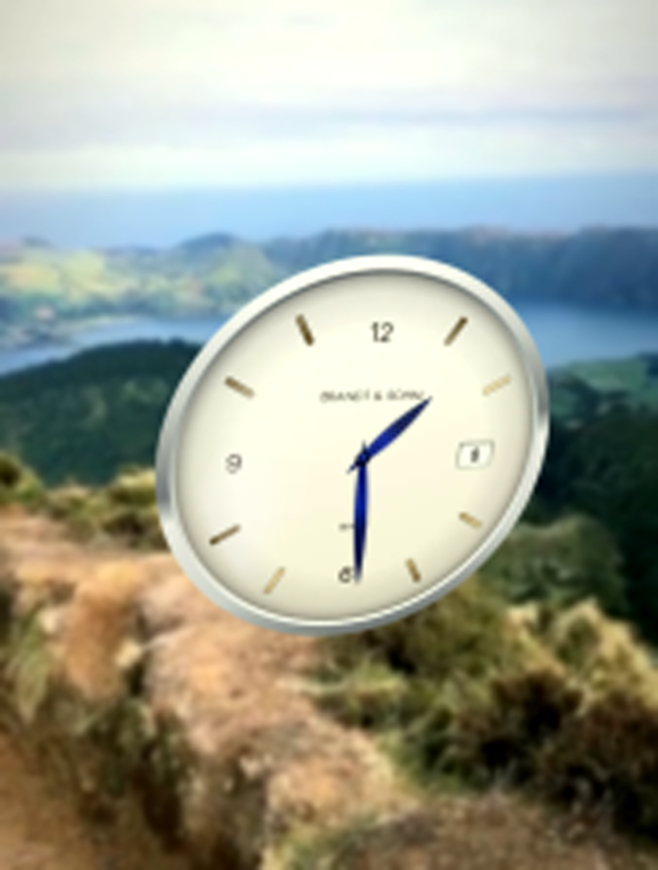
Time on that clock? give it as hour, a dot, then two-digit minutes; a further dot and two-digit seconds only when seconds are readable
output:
1.29
